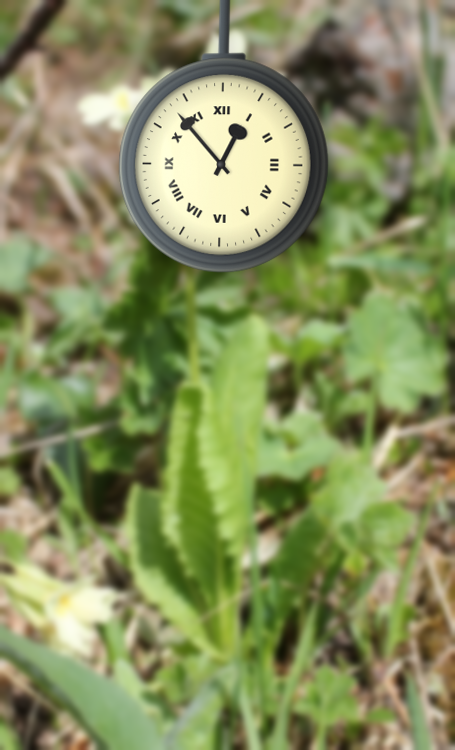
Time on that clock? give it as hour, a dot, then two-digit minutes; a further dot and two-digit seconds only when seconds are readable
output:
12.53
